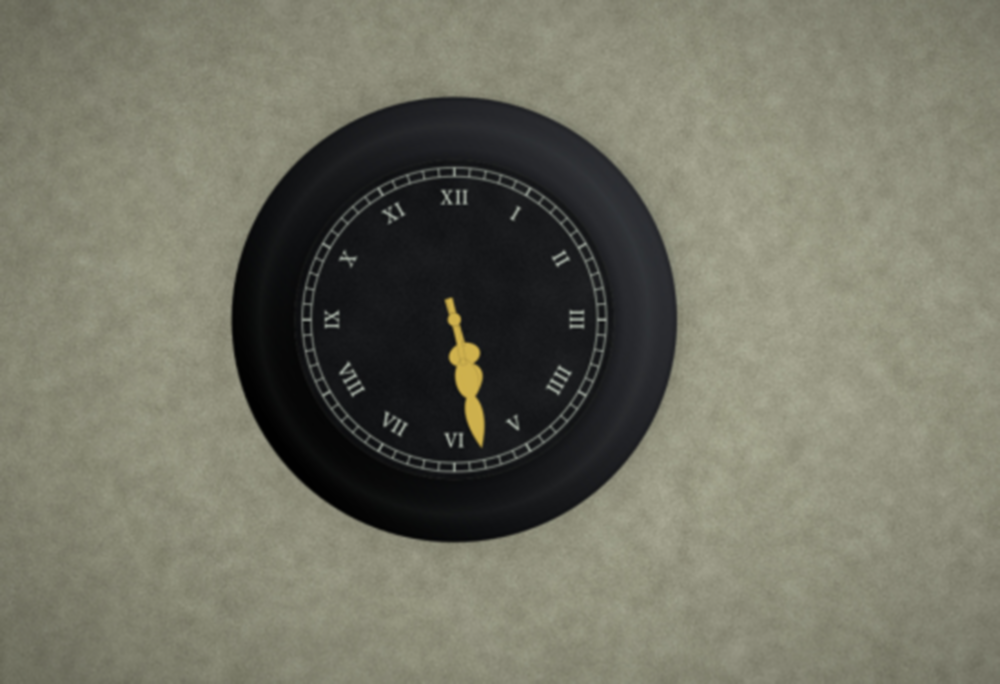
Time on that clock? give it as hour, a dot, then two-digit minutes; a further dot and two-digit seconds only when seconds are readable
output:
5.28
